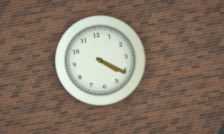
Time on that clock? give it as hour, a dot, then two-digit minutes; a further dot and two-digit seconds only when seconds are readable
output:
4.21
